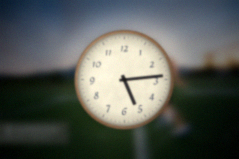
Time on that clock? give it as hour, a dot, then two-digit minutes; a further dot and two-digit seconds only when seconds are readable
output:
5.14
